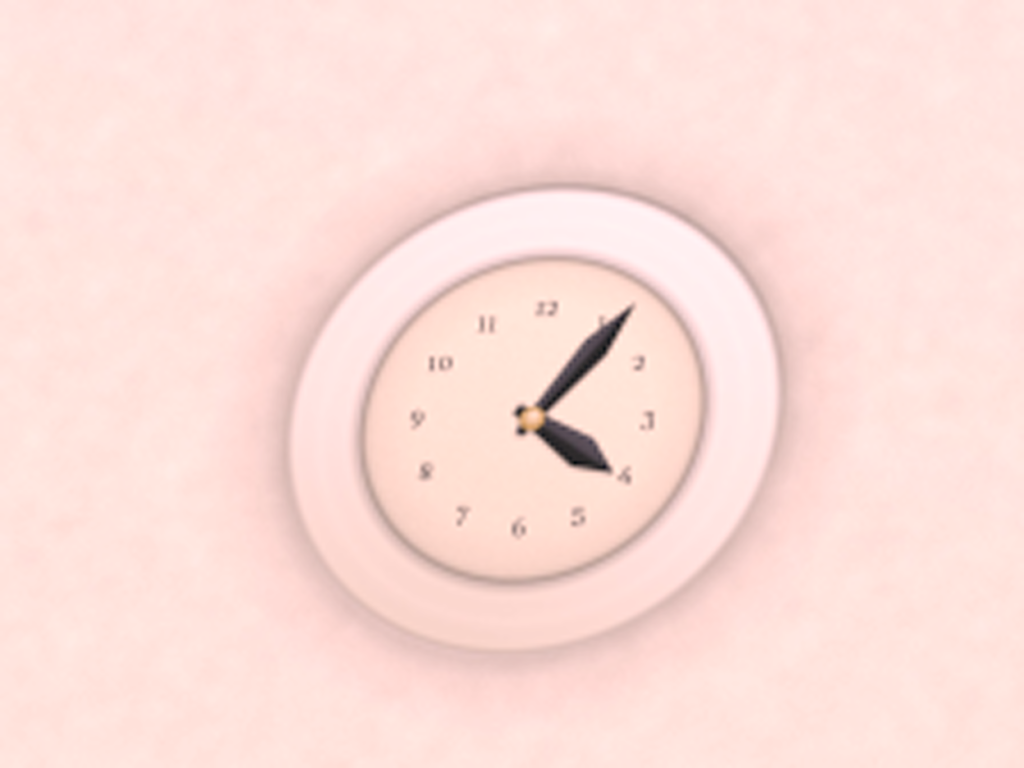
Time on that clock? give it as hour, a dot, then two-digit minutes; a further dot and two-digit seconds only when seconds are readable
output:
4.06
